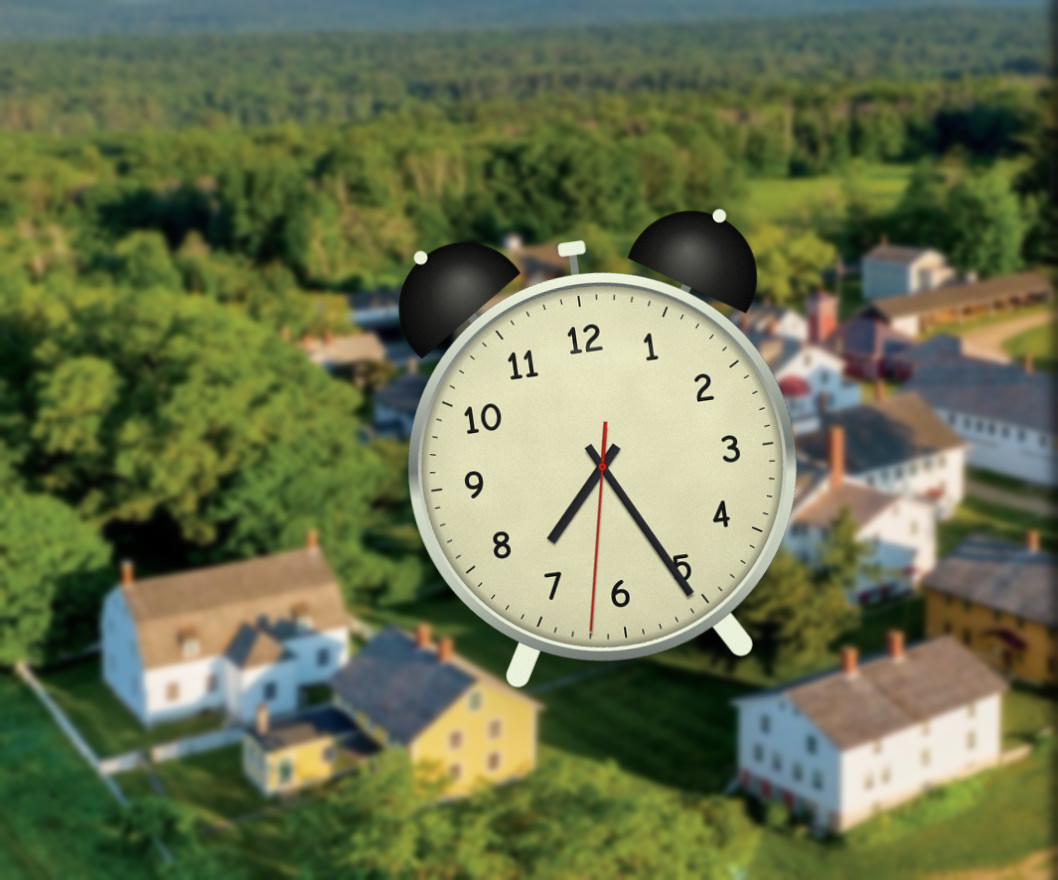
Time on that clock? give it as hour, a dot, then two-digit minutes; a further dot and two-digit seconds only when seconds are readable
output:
7.25.32
